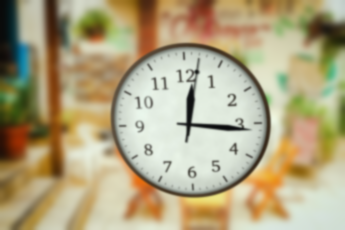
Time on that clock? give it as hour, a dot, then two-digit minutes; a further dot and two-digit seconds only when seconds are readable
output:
12.16.02
